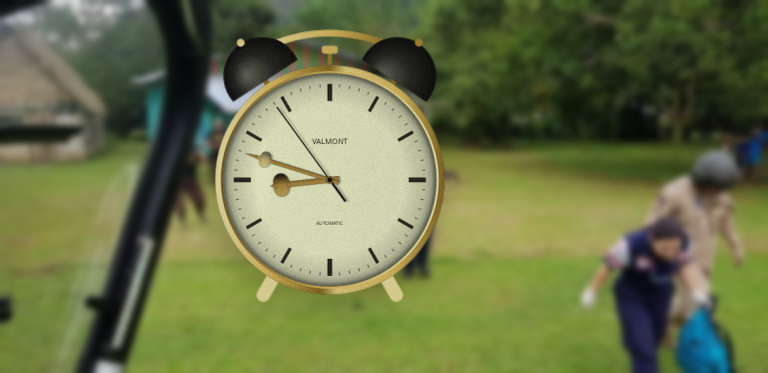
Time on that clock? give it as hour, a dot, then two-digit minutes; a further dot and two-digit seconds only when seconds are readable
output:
8.47.54
